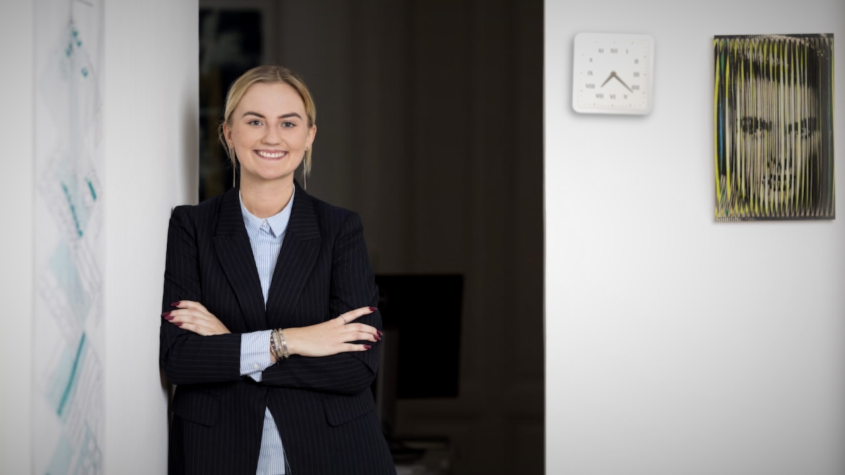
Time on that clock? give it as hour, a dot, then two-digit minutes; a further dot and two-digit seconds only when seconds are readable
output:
7.22
